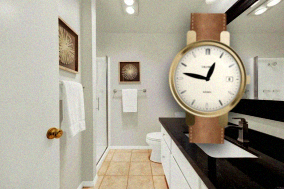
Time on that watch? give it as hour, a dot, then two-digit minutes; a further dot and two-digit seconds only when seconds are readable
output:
12.47
